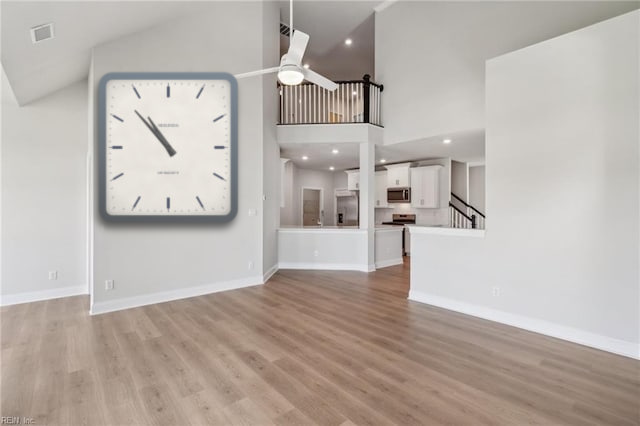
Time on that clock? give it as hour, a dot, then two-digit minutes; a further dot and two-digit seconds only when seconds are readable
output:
10.53
